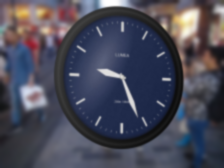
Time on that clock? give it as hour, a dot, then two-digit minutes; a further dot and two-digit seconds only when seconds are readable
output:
9.26
